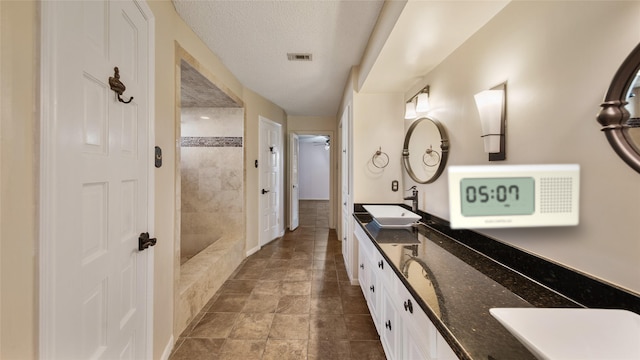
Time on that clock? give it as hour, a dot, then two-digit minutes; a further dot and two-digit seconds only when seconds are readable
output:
5.07
